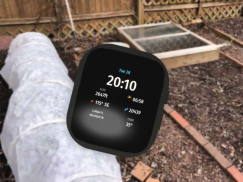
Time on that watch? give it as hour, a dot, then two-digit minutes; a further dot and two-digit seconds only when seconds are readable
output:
20.10
